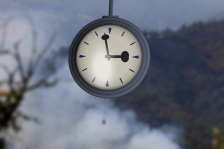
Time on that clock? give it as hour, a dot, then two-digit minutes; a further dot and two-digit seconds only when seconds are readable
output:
2.58
